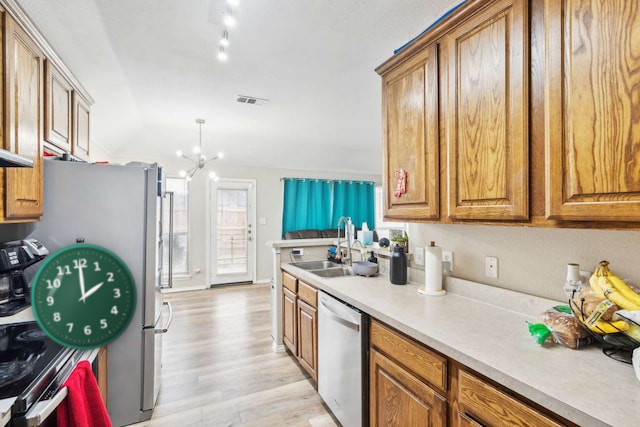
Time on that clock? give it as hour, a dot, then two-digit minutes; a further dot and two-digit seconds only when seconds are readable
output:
2.00
